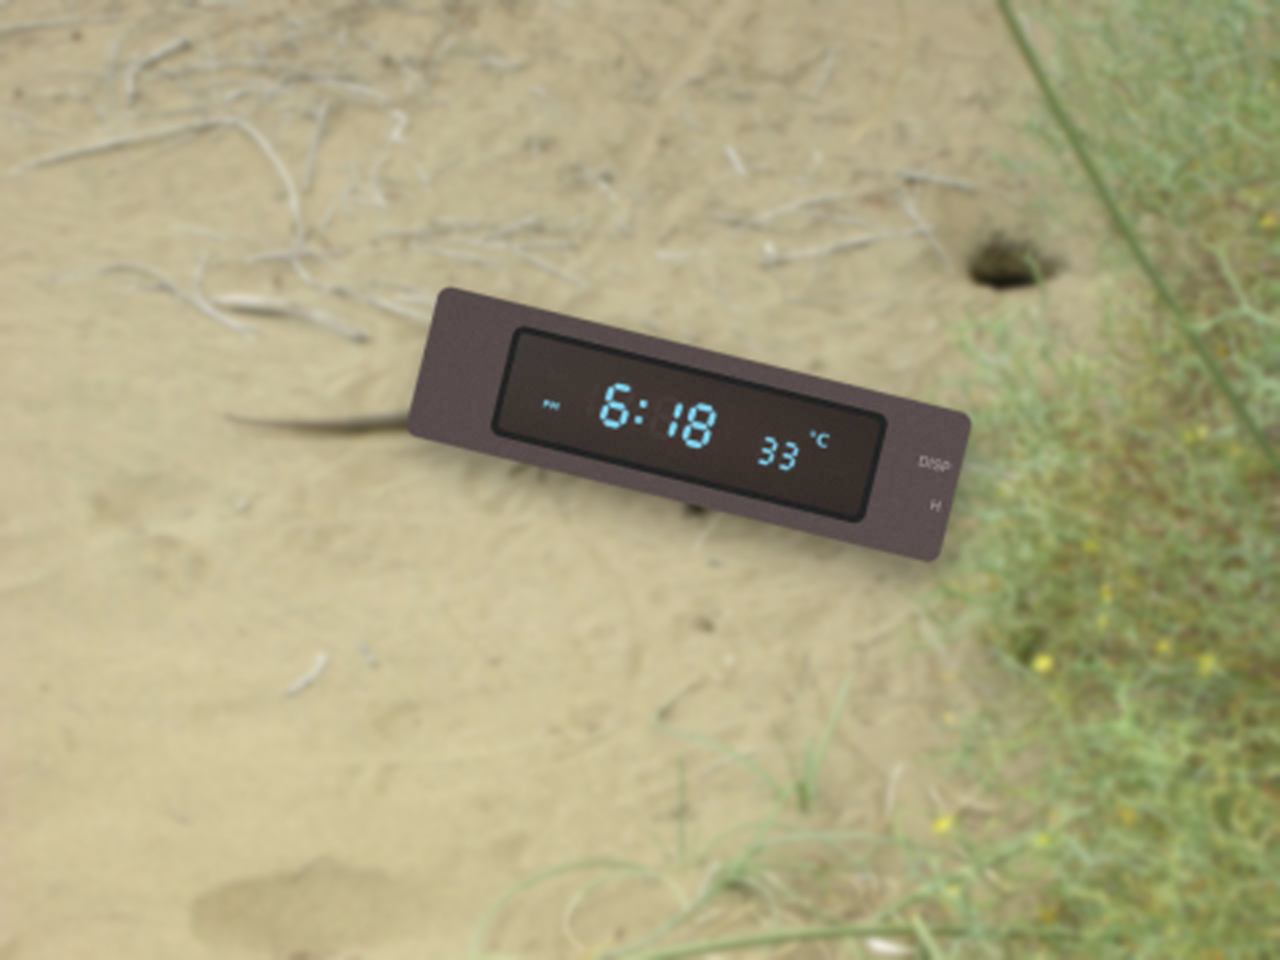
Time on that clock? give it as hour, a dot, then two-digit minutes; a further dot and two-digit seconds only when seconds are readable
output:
6.18
